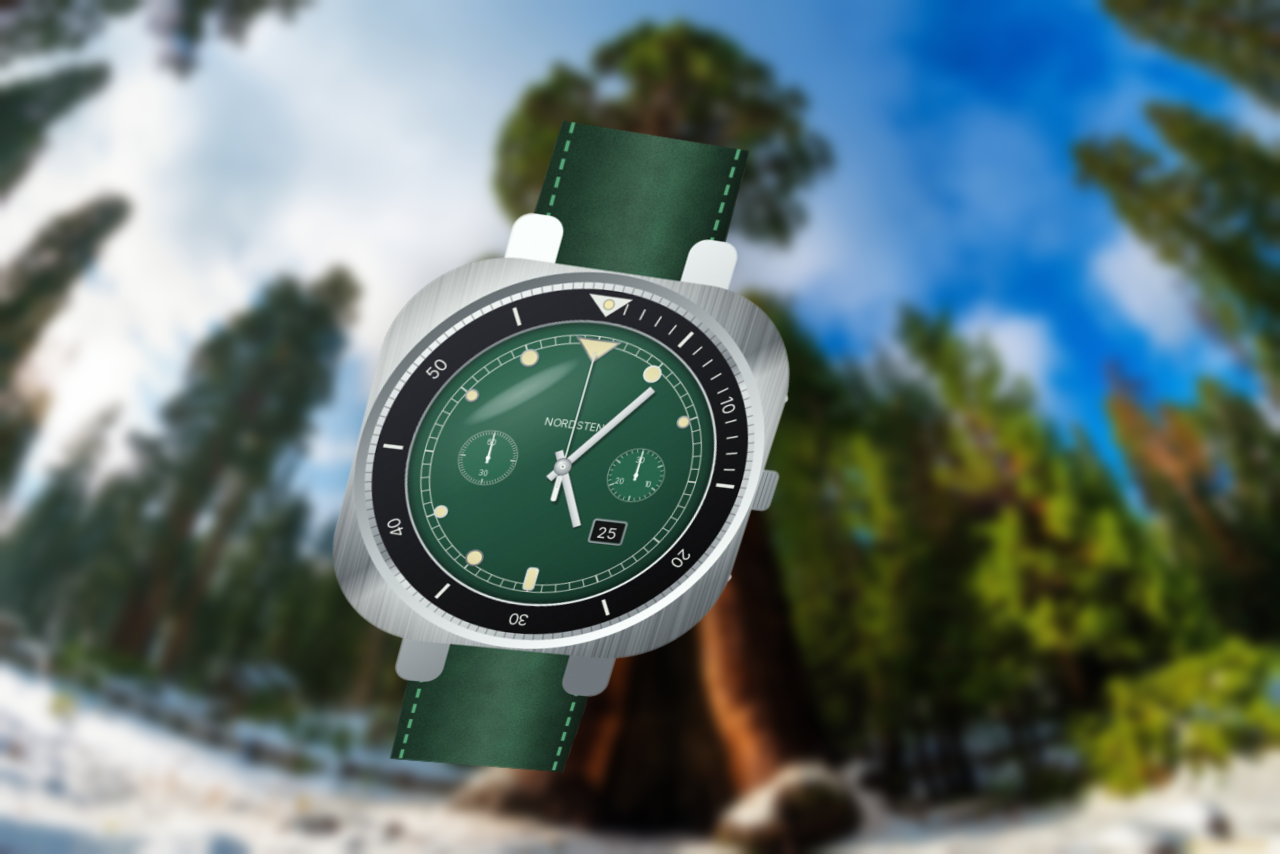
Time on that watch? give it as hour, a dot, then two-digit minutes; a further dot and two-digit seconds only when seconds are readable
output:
5.06
